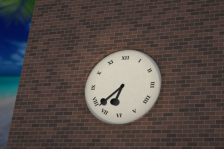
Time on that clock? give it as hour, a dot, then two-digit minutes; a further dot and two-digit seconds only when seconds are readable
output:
6.38
